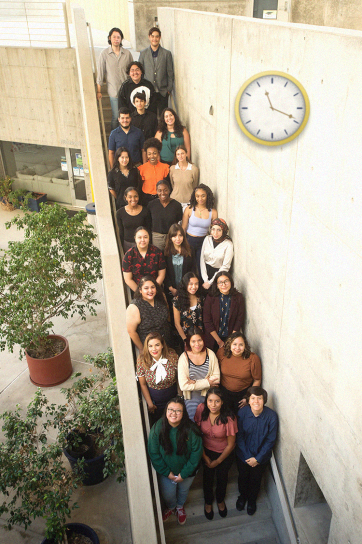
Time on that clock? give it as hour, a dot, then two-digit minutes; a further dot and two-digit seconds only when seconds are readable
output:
11.19
